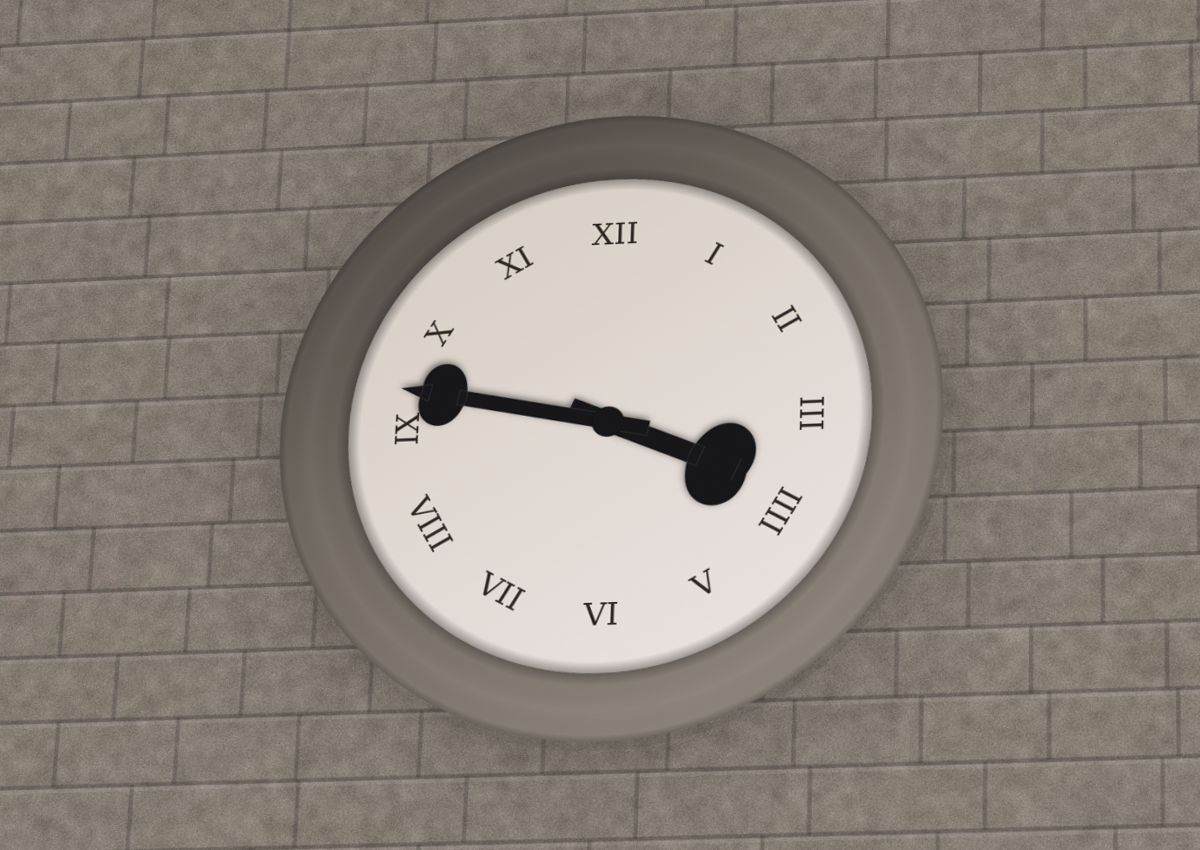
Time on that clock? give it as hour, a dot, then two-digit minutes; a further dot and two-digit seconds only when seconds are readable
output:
3.47
